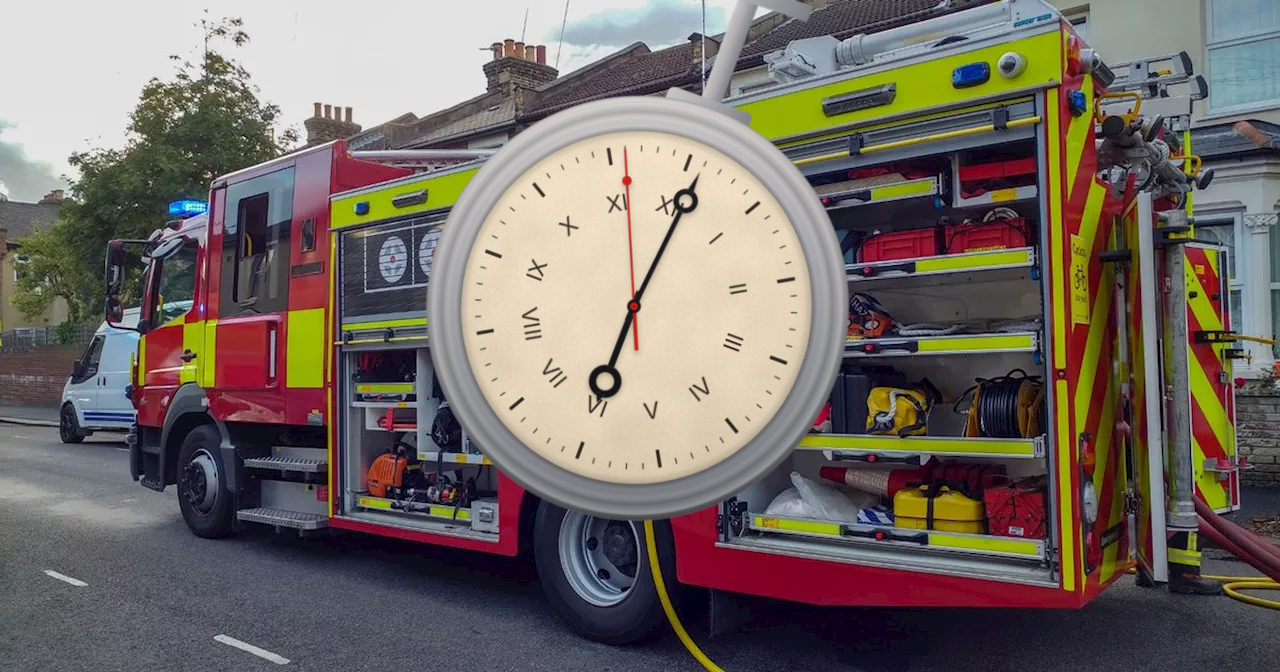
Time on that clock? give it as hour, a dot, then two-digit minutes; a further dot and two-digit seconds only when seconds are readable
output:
6.00.56
